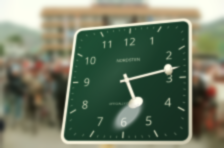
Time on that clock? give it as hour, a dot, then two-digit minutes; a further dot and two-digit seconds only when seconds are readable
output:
5.13
